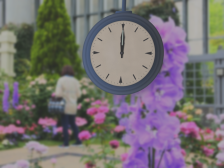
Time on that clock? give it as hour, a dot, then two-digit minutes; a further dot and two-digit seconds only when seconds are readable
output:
12.00
